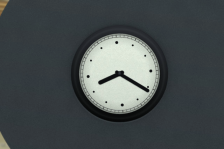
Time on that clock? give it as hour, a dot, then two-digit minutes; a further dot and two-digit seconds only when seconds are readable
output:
8.21
